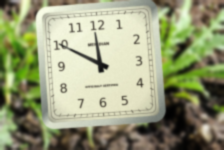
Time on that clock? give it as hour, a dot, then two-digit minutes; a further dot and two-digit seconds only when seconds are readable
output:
11.50
